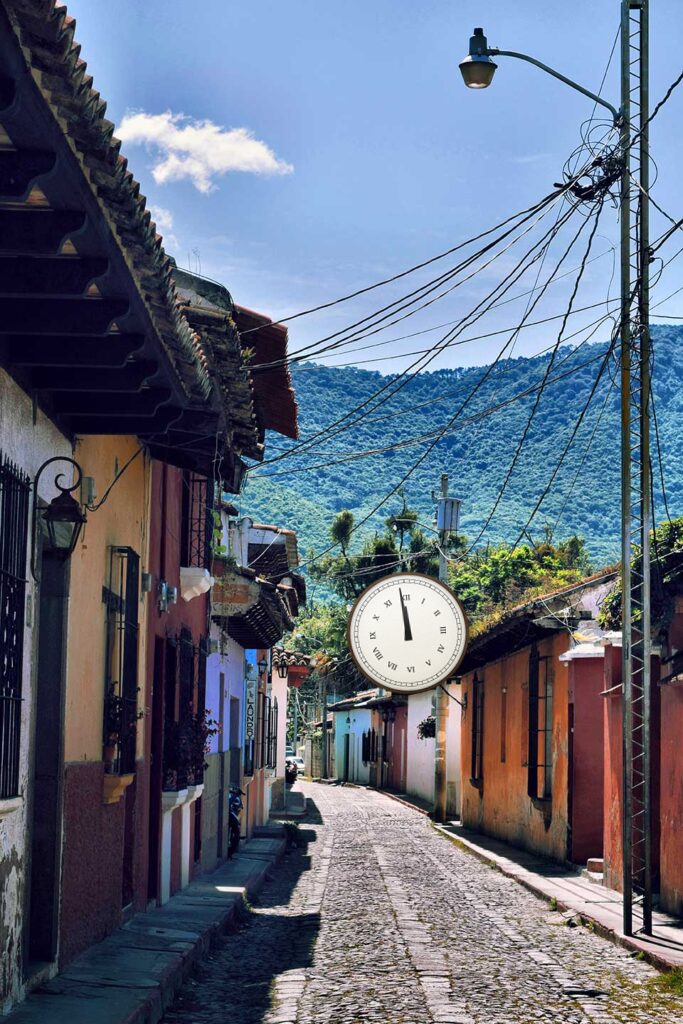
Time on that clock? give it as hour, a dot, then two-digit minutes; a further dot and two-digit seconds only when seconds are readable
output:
11.59
